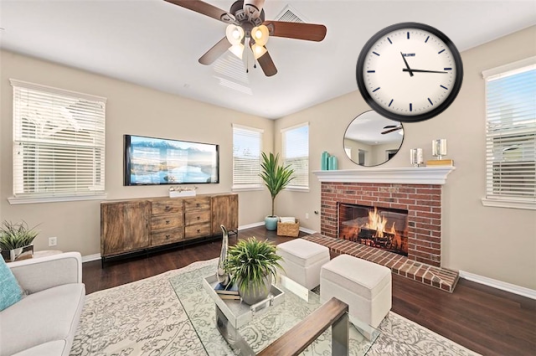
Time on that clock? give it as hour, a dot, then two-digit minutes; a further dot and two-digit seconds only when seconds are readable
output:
11.16
